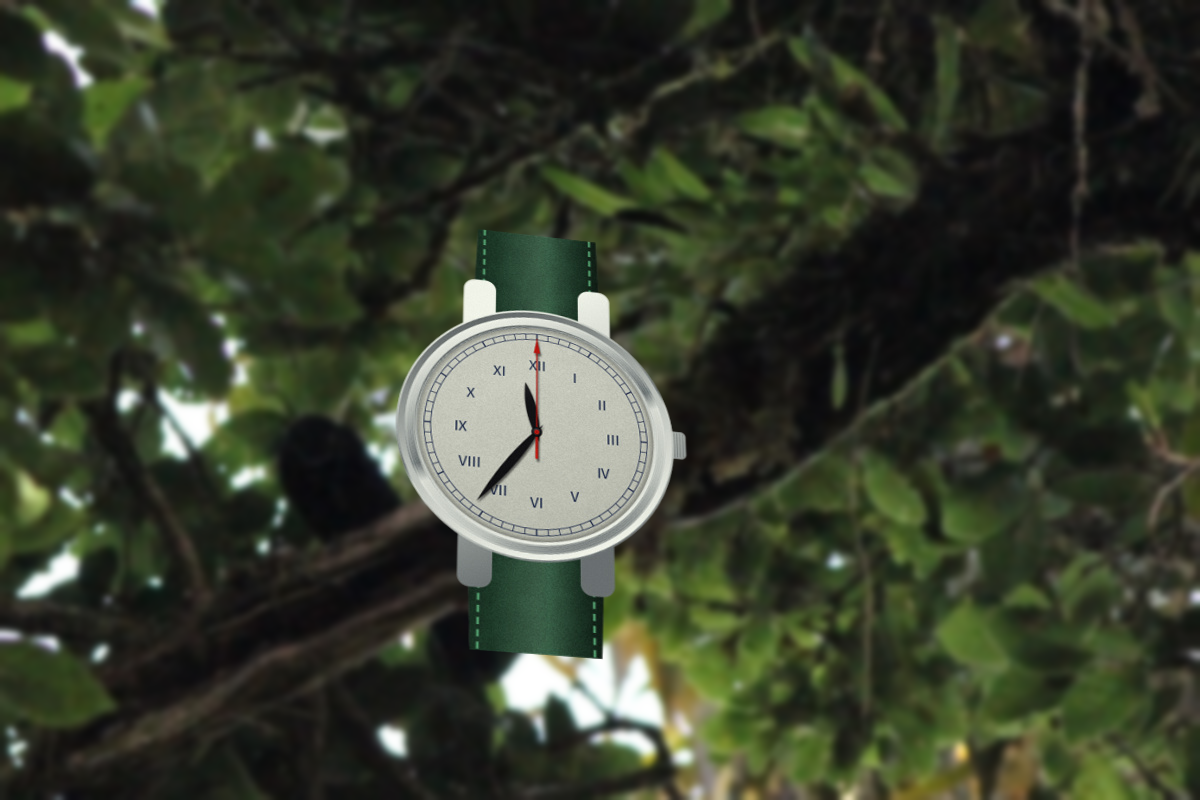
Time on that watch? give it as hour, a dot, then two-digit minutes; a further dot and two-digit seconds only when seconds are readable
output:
11.36.00
